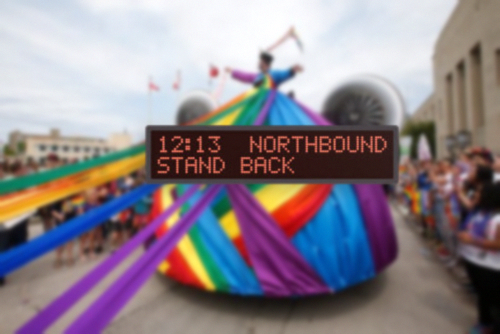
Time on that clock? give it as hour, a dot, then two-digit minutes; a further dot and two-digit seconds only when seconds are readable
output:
12.13
